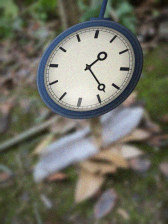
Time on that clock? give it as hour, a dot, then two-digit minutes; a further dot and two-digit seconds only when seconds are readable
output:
1.23
